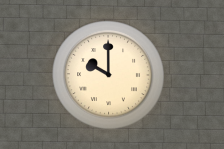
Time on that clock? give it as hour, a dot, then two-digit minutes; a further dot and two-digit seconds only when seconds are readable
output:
10.00
